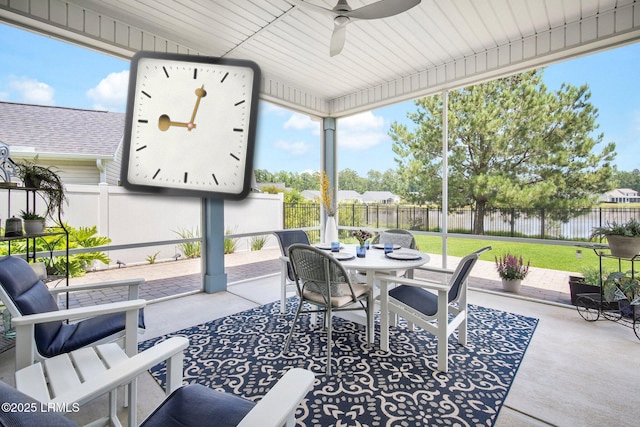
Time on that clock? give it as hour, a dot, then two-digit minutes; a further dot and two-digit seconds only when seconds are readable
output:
9.02
